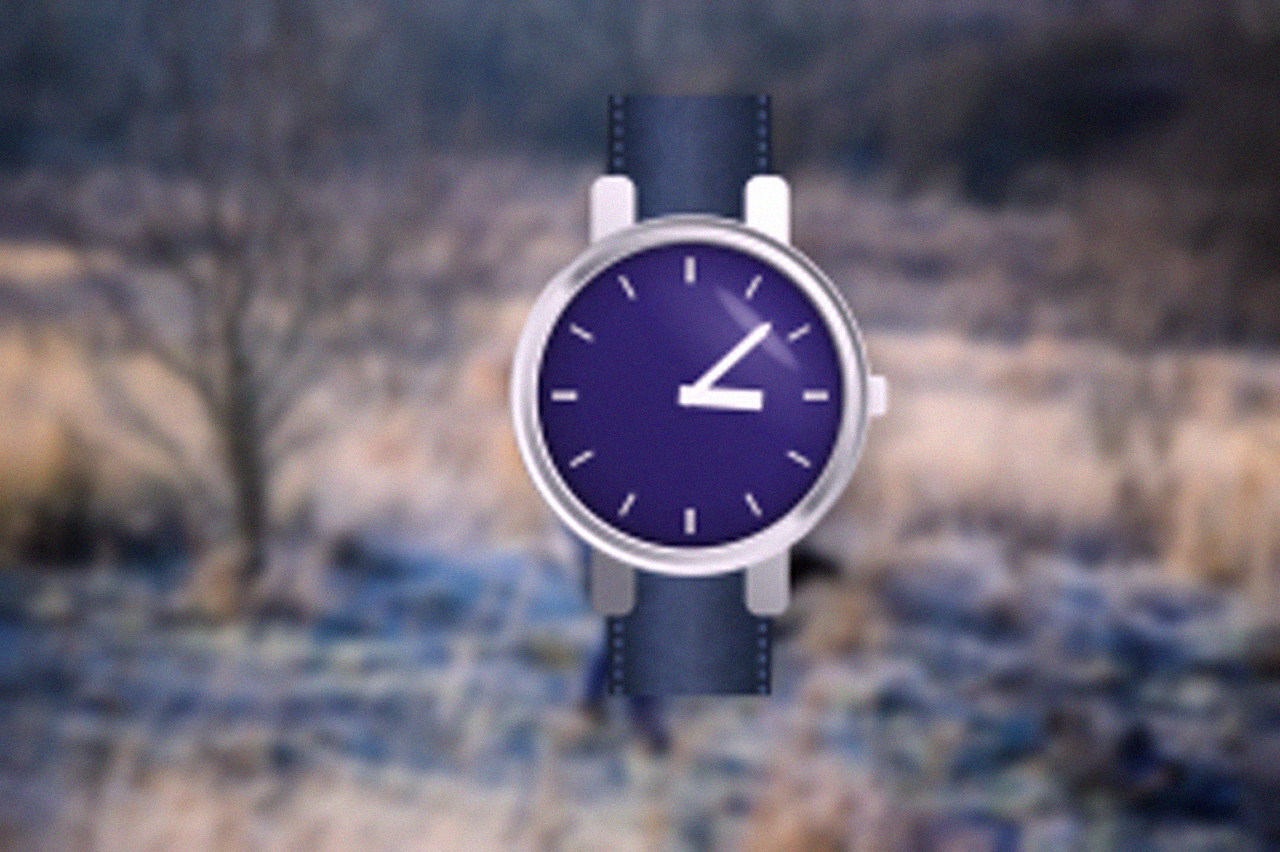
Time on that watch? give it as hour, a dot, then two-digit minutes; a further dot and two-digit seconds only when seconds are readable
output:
3.08
